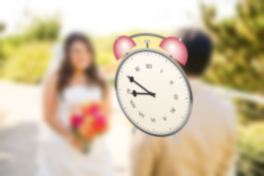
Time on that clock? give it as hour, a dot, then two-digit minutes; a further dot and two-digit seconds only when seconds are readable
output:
8.50
